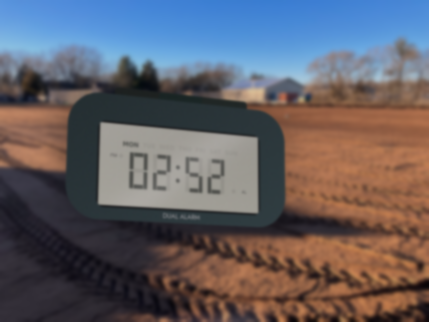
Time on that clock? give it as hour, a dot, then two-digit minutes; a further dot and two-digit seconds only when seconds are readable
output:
2.52
